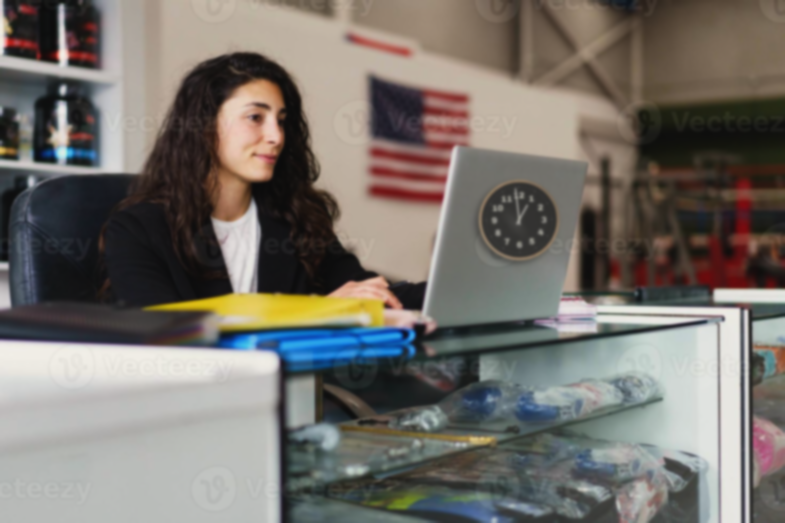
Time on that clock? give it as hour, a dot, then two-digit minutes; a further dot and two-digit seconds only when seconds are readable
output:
12.59
